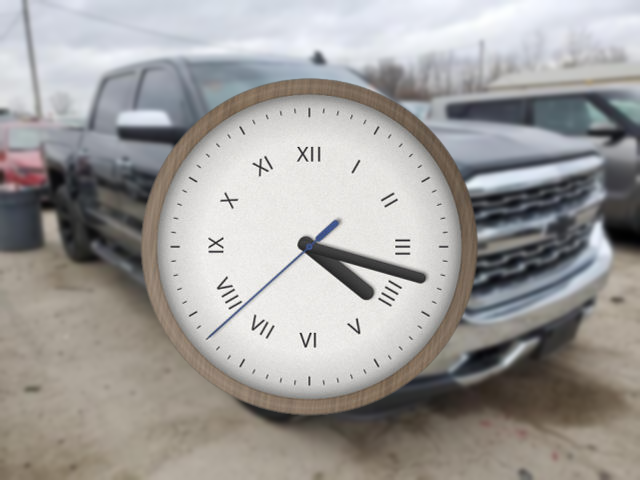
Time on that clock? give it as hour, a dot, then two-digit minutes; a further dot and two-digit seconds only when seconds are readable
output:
4.17.38
